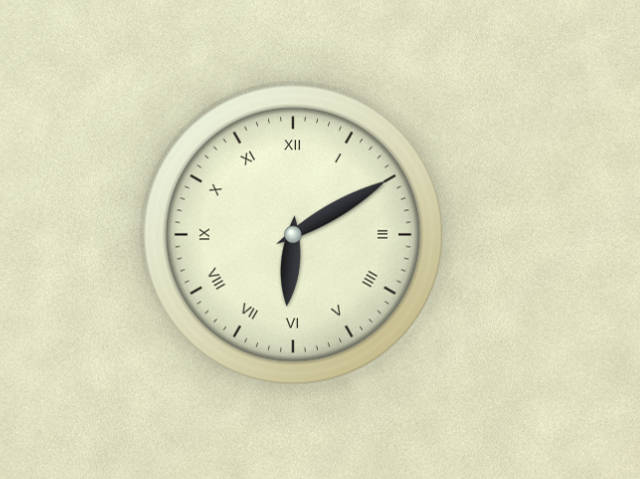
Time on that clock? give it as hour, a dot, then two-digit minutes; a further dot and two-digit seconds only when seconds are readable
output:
6.10
